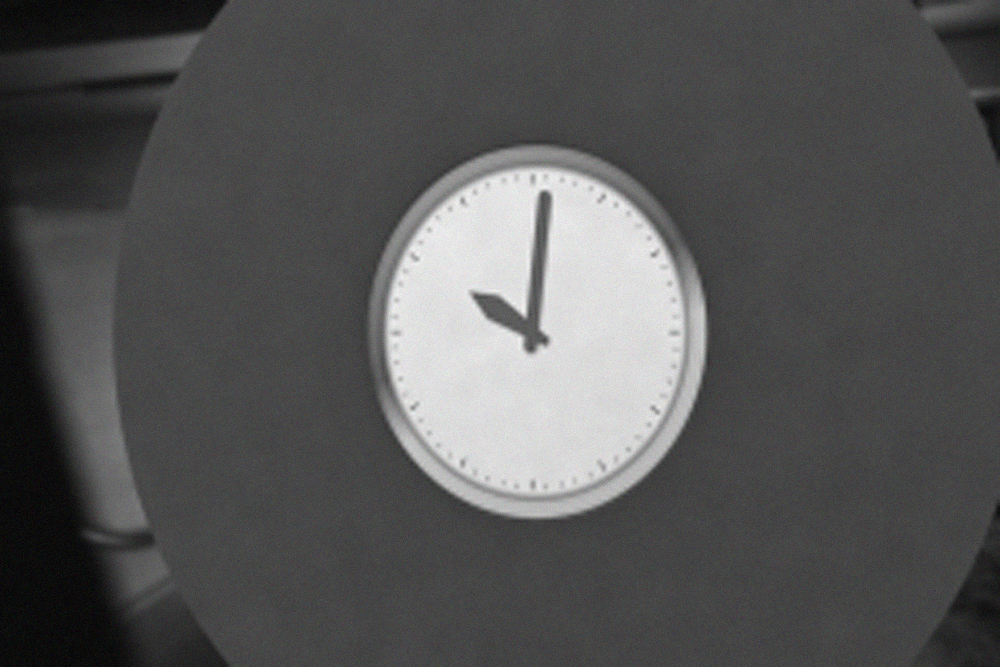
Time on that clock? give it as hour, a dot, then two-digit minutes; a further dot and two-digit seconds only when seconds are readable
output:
10.01
